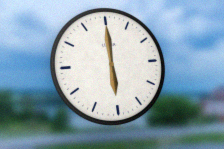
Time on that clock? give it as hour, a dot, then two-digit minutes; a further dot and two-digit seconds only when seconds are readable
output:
6.00
